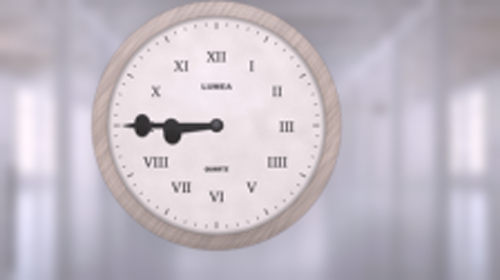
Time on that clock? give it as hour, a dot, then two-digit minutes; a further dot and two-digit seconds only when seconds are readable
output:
8.45
